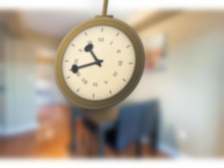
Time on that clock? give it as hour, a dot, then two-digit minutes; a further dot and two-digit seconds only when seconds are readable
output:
10.42
